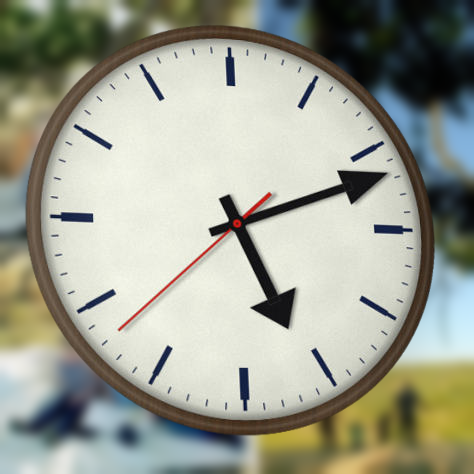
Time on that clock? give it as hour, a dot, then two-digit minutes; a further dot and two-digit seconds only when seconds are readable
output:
5.11.38
